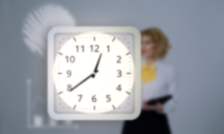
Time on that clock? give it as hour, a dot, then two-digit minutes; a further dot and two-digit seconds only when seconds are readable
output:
12.39
